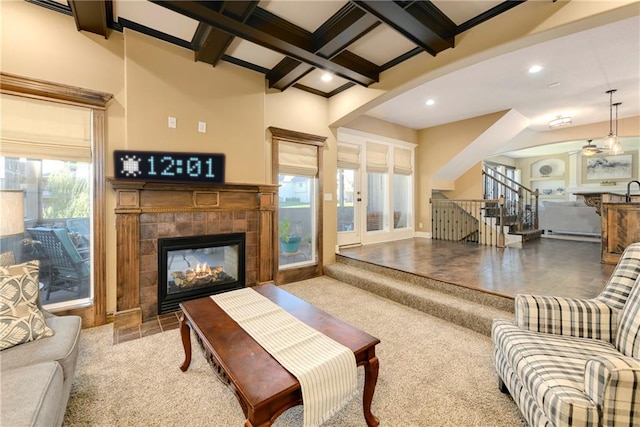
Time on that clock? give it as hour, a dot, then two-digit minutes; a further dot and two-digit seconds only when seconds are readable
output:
12.01
